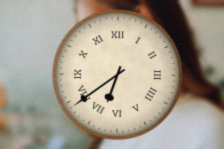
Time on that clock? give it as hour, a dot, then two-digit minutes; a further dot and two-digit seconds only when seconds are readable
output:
6.39
